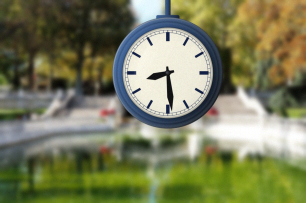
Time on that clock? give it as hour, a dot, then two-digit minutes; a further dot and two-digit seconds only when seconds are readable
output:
8.29
